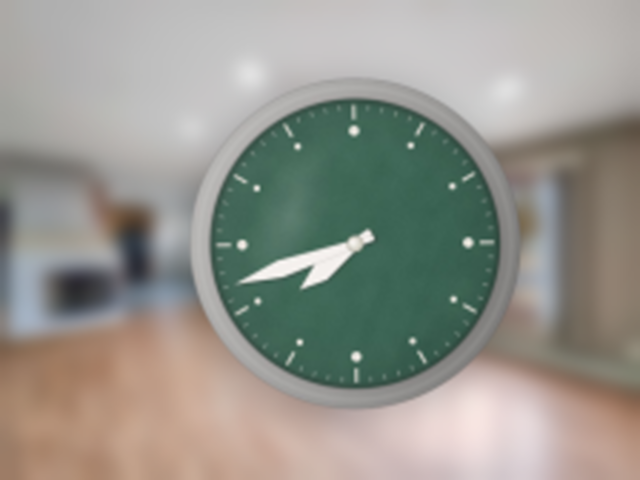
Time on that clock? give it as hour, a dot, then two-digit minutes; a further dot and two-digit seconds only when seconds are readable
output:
7.42
